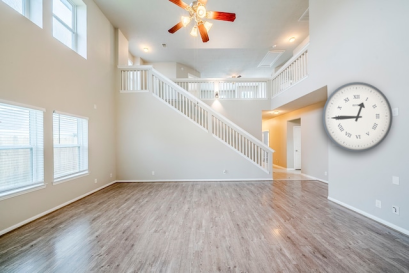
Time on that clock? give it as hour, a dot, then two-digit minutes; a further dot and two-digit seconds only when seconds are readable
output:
12.45
